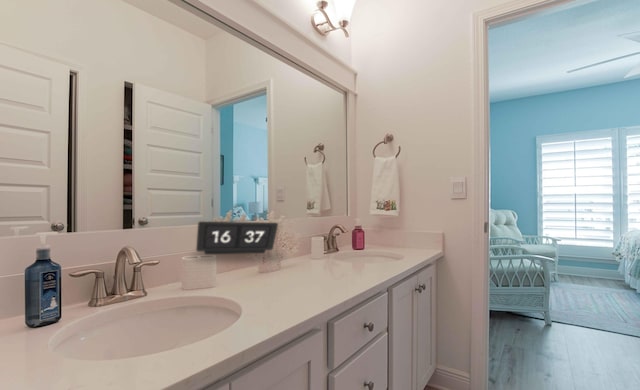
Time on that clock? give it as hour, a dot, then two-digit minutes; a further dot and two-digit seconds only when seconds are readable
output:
16.37
